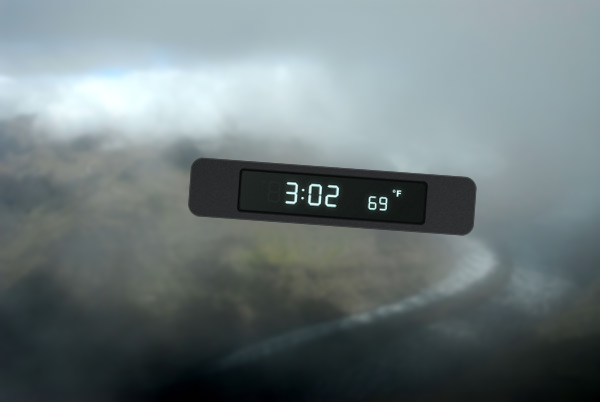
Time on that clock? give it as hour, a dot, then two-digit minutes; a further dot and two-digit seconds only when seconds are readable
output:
3.02
